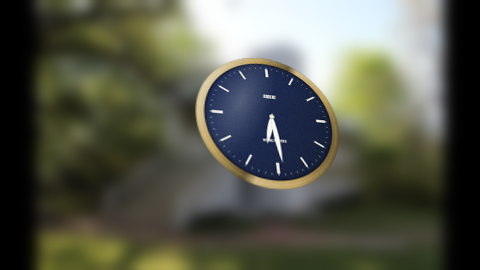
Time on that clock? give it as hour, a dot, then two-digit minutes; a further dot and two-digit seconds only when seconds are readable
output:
6.29
